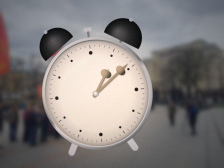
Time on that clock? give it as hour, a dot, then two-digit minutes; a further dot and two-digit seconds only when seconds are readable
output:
1.09
